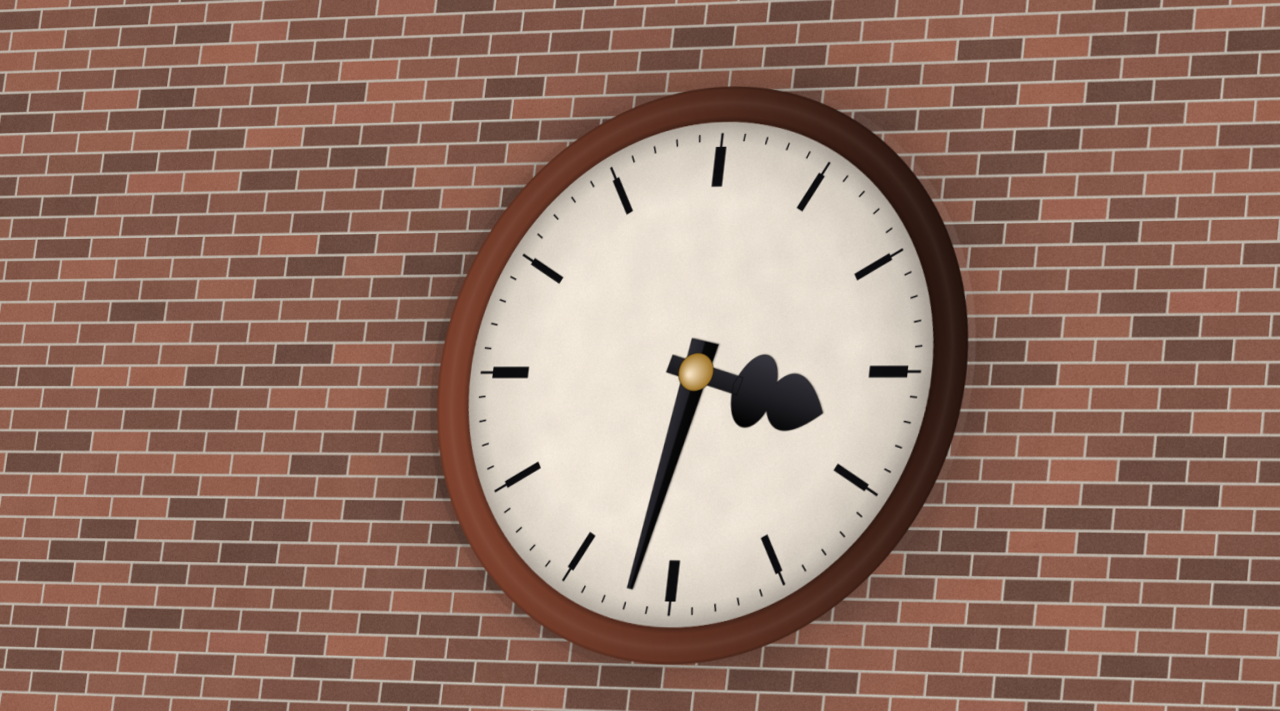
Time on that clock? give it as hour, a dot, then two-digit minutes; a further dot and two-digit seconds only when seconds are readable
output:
3.32
